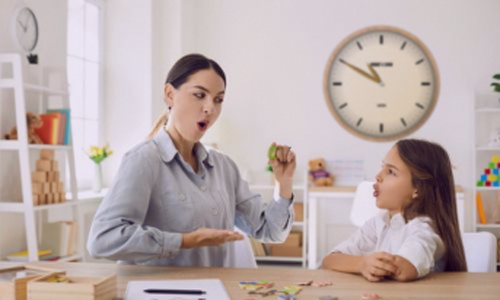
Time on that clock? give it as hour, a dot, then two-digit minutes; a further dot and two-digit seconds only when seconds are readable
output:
10.50
